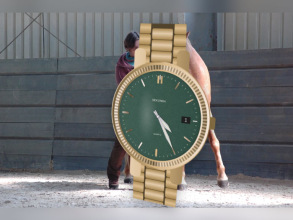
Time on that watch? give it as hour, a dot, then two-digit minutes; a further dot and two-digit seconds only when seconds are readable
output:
4.25
